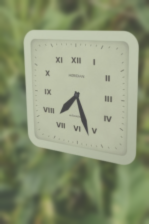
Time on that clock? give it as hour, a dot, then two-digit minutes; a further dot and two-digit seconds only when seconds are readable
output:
7.27
